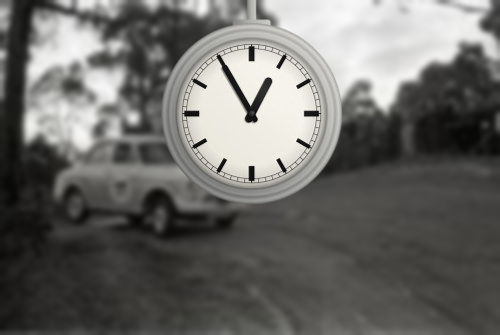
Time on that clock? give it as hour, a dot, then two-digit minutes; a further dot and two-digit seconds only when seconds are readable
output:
12.55
